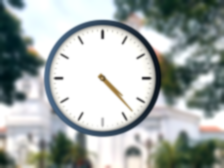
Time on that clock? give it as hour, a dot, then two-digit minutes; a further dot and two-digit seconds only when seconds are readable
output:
4.23
